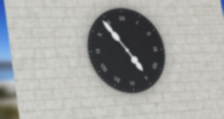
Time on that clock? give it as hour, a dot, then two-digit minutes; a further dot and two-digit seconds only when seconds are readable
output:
4.54
